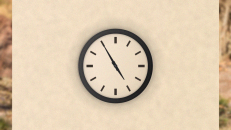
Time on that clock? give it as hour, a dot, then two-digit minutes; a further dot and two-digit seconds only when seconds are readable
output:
4.55
